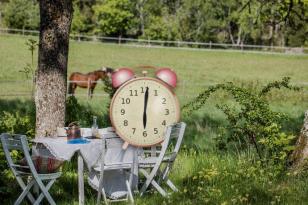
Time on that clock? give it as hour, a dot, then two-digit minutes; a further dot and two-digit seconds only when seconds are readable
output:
6.01
